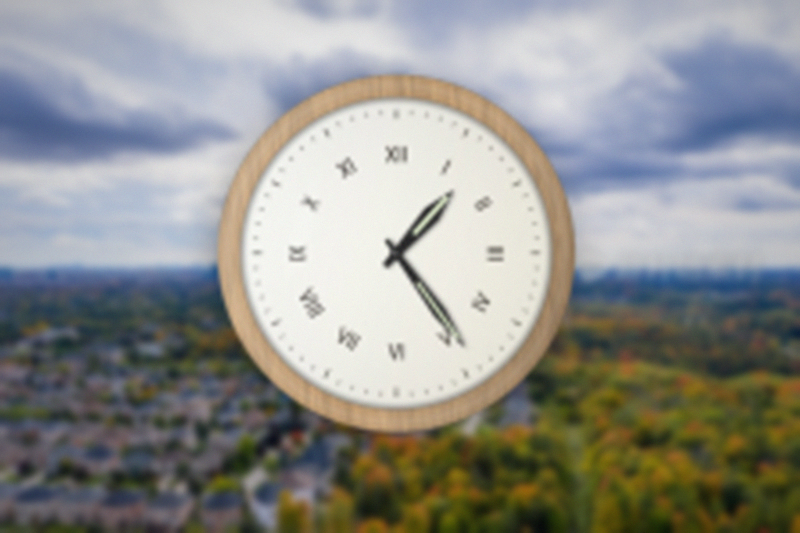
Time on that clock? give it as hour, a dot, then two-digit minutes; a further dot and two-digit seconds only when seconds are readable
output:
1.24
